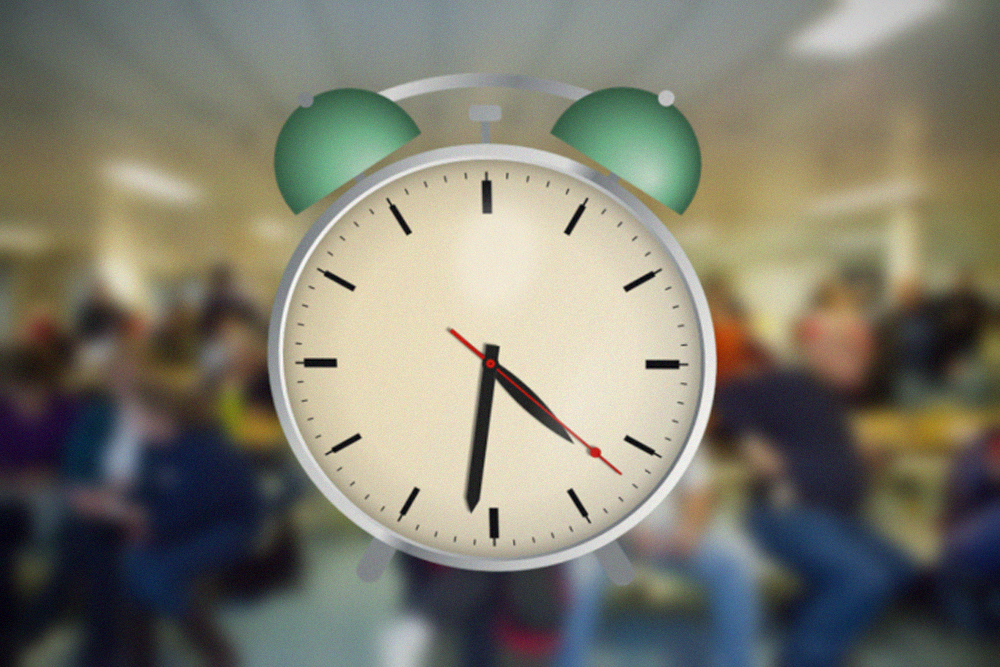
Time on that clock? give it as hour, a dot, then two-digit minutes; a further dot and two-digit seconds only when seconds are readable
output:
4.31.22
